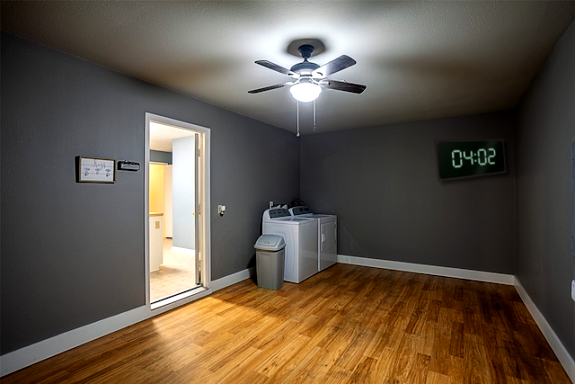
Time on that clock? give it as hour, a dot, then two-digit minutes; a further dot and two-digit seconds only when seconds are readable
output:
4.02
